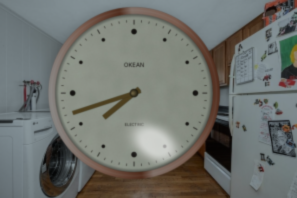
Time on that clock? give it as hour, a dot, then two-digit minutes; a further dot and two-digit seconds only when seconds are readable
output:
7.42
